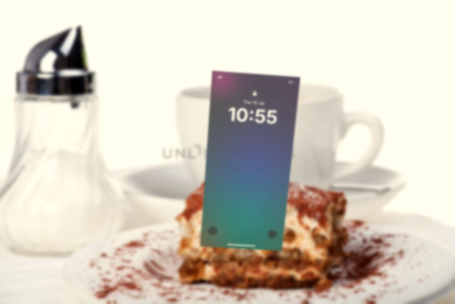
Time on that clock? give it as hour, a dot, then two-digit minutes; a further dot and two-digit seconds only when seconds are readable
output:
10.55
